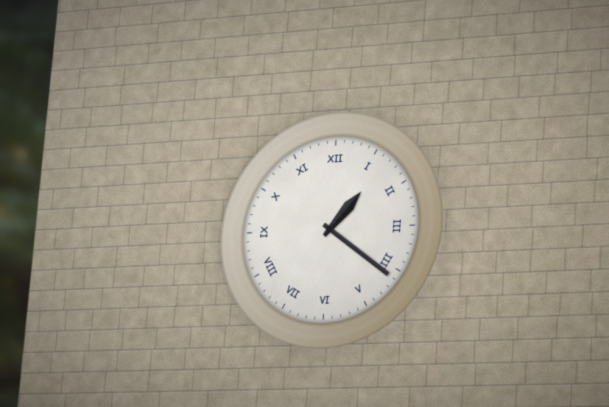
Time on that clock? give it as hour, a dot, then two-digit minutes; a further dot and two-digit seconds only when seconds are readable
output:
1.21
